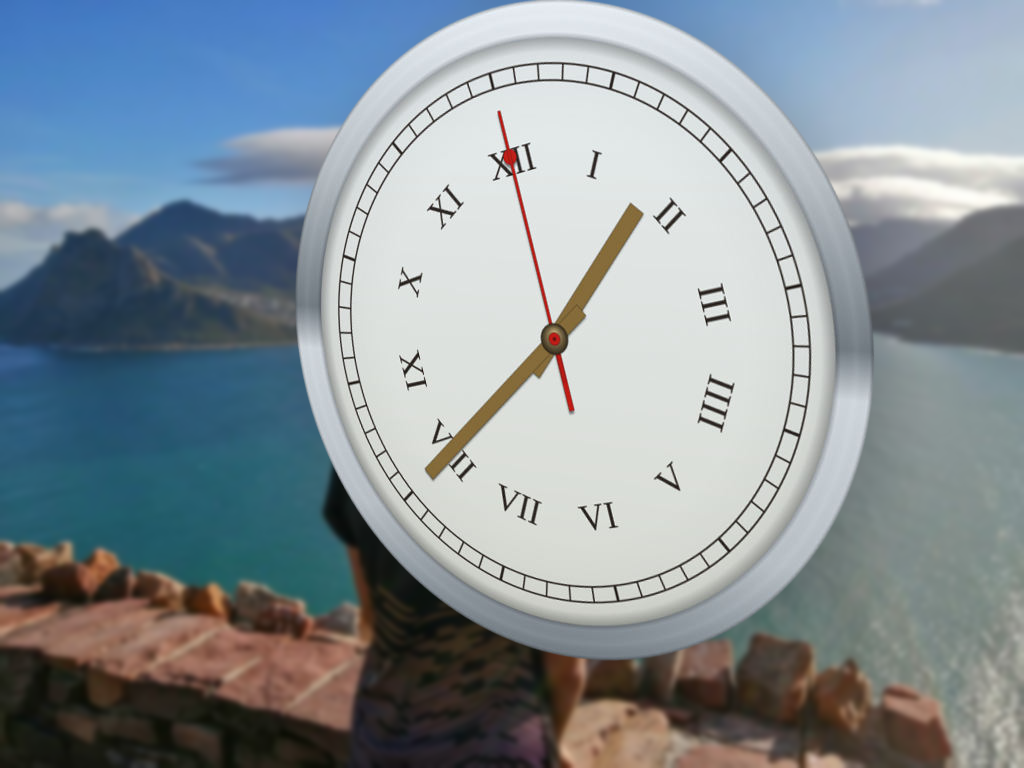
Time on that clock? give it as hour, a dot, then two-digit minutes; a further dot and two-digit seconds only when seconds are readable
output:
1.40.00
